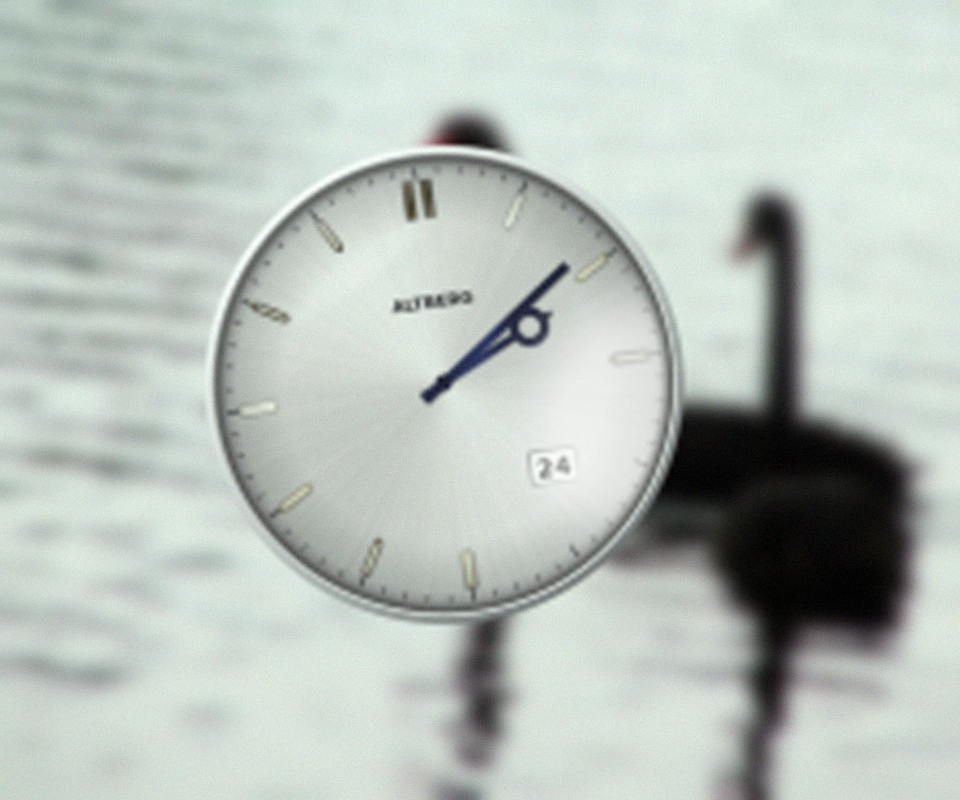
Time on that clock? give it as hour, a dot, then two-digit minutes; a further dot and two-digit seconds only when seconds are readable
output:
2.09
